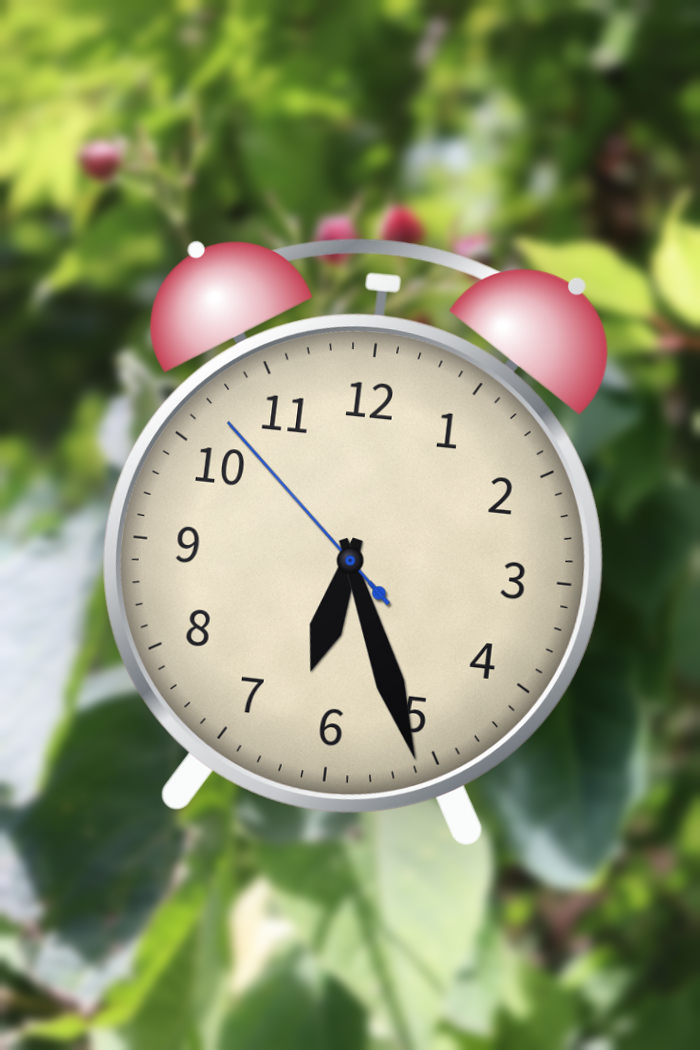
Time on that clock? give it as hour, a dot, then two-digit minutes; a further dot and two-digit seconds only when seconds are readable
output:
6.25.52
